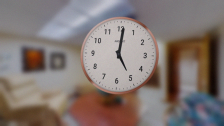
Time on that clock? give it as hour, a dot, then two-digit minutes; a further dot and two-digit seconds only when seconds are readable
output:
5.01
